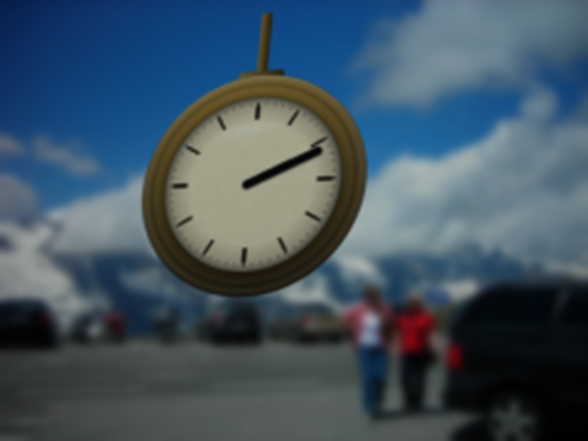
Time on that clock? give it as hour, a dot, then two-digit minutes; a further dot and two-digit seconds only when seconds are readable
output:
2.11
